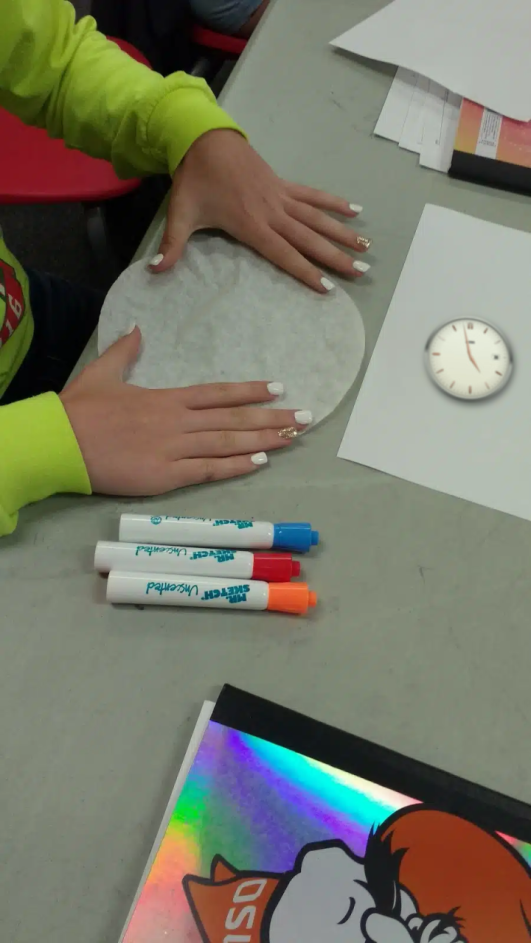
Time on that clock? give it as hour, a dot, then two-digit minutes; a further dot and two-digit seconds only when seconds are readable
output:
4.58
